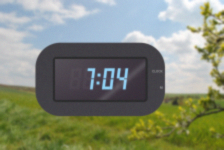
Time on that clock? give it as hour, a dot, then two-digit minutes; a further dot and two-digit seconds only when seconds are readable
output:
7.04
